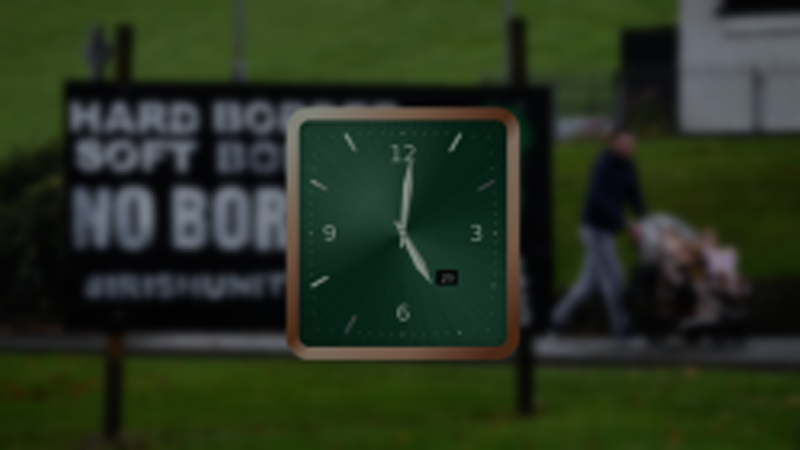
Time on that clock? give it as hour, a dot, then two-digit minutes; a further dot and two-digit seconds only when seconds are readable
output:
5.01
